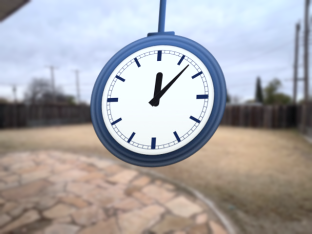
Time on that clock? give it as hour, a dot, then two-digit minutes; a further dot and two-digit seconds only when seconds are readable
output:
12.07
